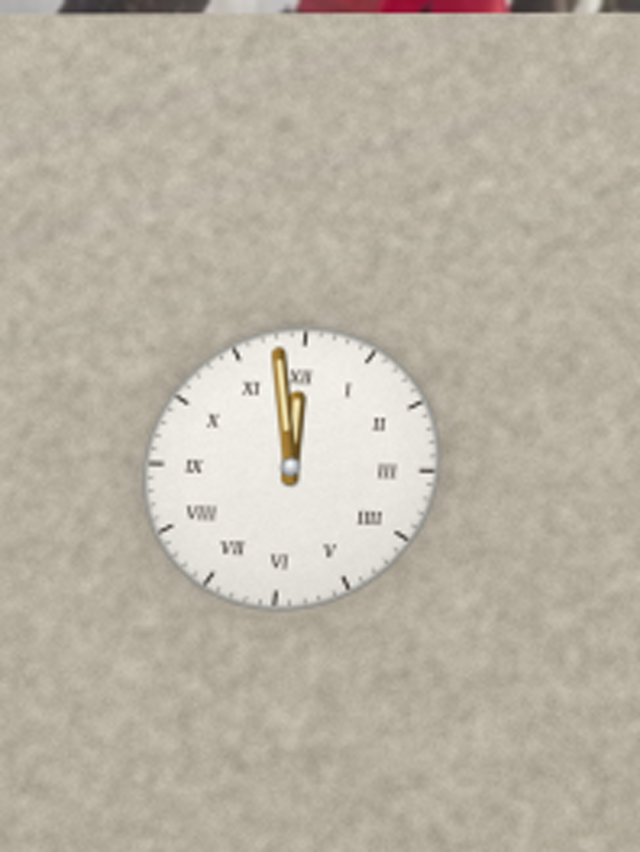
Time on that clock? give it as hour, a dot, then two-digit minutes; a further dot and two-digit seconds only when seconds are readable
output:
11.58
